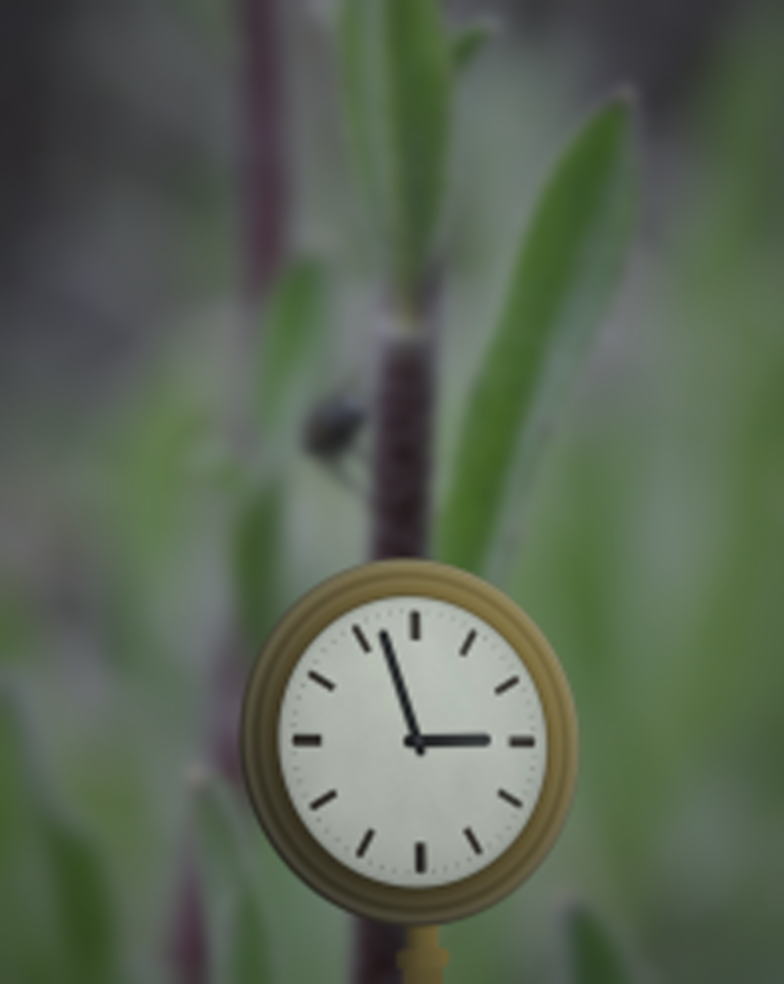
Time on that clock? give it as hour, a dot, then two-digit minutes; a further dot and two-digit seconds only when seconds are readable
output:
2.57
